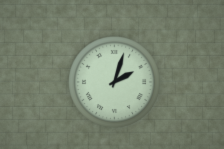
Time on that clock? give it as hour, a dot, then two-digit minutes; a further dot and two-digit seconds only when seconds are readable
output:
2.03
